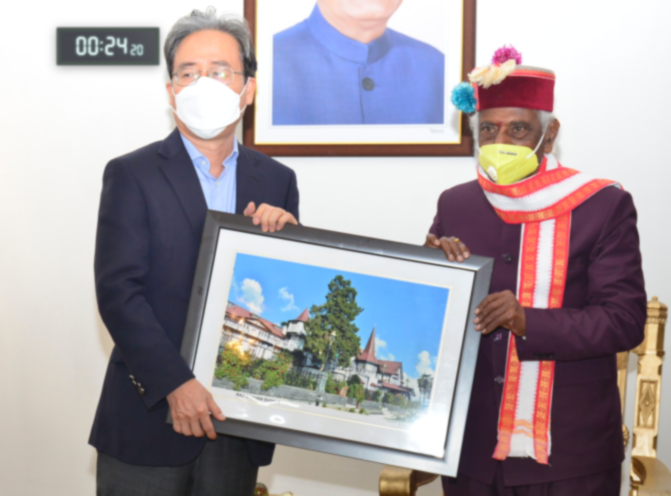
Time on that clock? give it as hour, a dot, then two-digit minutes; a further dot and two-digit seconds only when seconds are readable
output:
0.24
